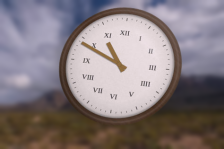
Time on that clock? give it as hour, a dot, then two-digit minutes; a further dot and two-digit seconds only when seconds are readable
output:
10.49
